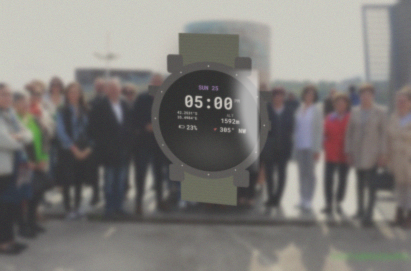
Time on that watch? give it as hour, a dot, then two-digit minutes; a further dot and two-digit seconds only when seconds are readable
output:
5.00
